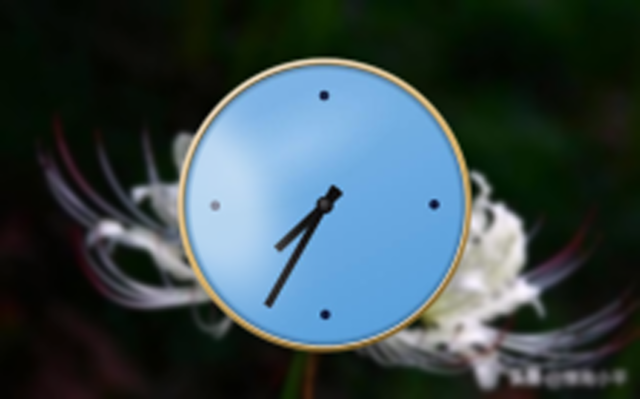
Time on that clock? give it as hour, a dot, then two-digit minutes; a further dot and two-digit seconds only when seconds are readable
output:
7.35
